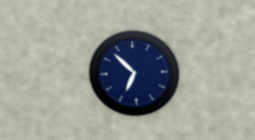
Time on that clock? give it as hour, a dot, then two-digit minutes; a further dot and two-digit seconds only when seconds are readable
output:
6.53
